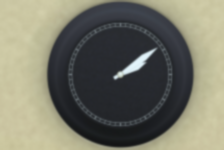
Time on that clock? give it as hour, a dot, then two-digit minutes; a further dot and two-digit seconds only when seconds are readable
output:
2.09
